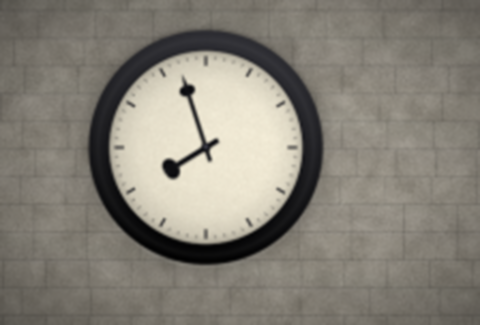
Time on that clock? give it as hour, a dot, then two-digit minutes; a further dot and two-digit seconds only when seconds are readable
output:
7.57
